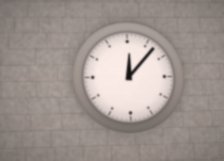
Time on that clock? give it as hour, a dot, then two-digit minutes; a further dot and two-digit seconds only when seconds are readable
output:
12.07
